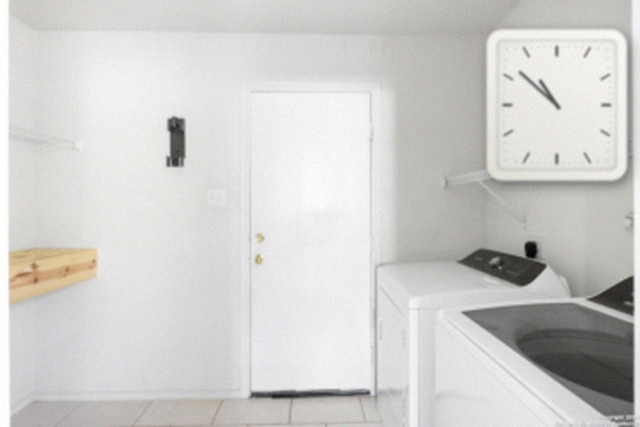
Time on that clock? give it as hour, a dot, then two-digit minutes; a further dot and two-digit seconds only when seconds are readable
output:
10.52
